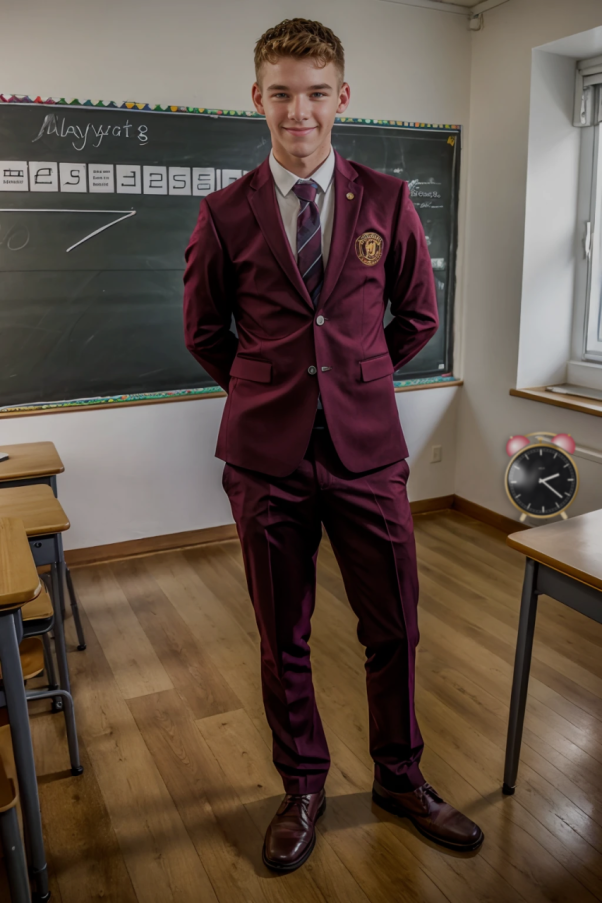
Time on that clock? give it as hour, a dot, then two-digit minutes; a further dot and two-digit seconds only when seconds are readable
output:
2.22
